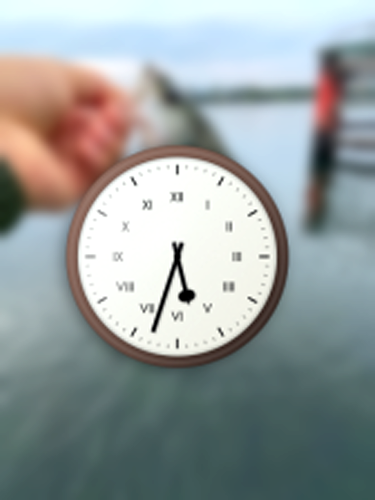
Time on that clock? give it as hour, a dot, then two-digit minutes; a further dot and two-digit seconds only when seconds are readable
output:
5.33
